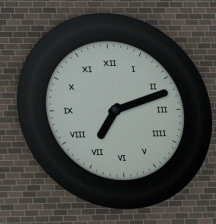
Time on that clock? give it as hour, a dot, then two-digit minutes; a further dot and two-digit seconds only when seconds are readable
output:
7.12
